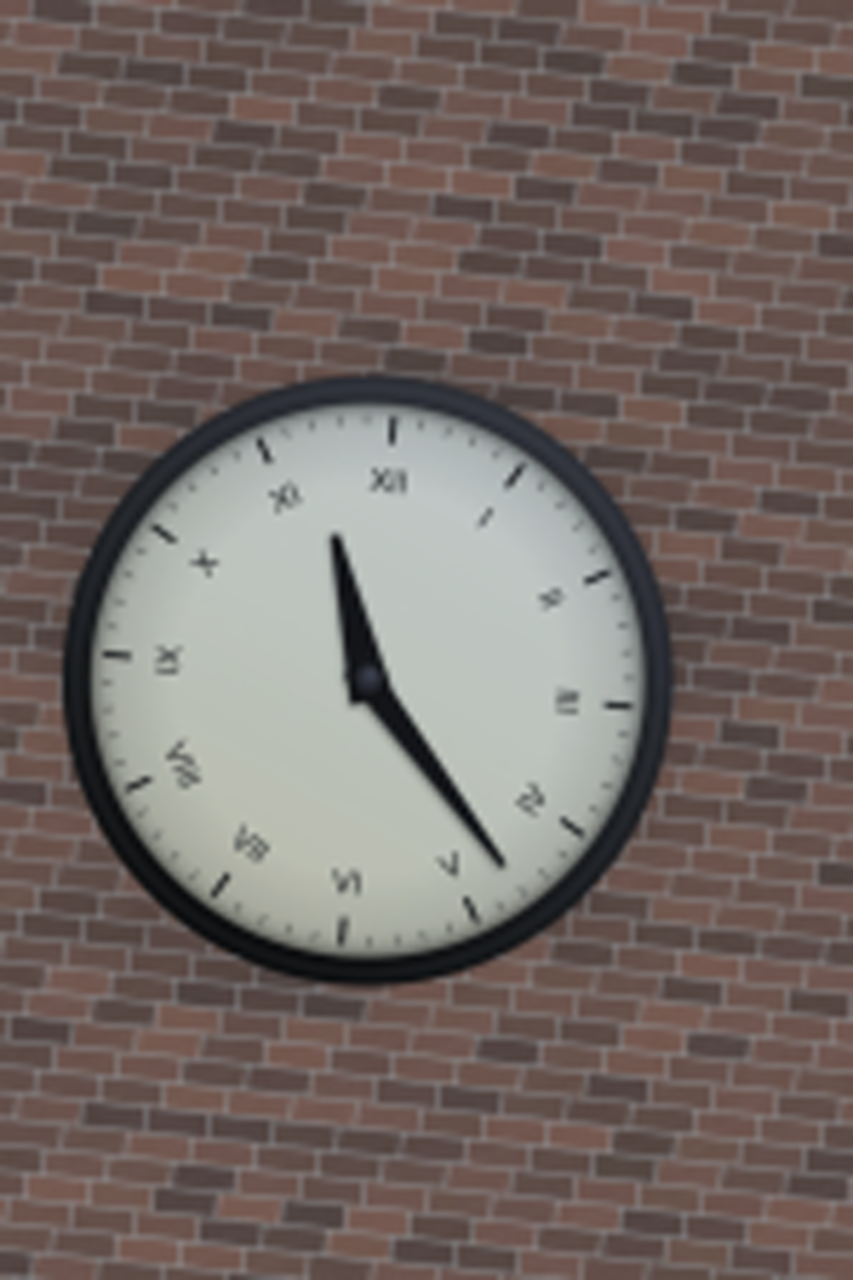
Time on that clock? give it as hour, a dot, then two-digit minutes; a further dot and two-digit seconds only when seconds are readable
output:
11.23
